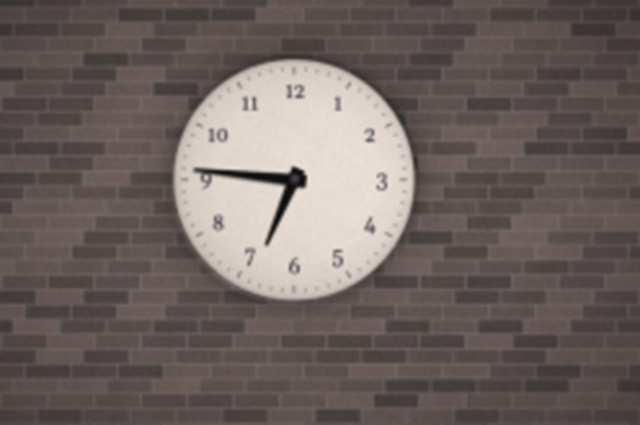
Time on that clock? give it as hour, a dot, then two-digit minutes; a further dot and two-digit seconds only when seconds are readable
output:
6.46
